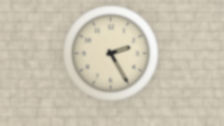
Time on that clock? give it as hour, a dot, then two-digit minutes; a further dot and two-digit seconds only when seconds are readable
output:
2.25
